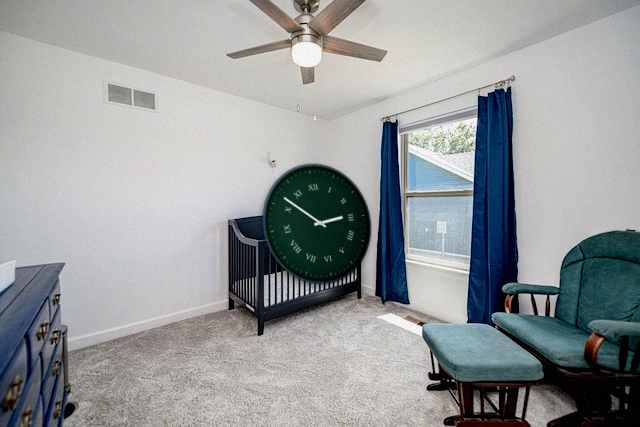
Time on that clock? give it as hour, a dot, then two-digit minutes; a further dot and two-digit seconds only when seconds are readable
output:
2.52
